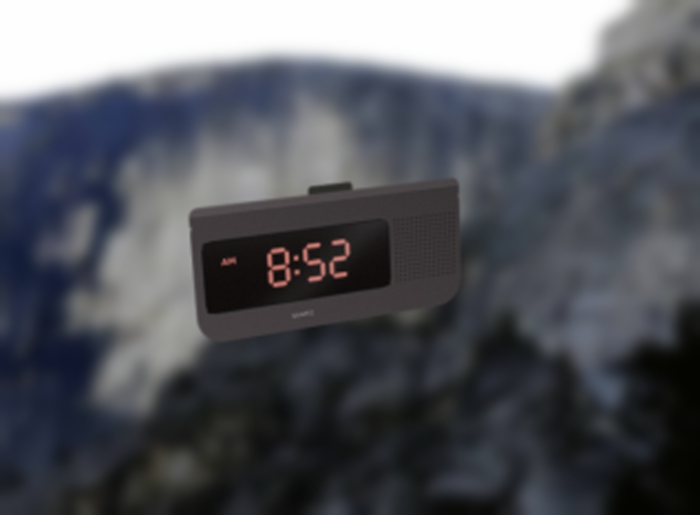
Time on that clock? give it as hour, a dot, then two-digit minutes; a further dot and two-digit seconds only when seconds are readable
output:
8.52
